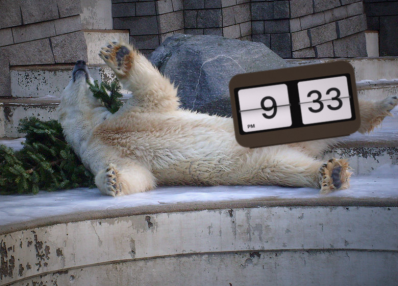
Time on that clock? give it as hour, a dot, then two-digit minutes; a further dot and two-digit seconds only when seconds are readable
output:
9.33
